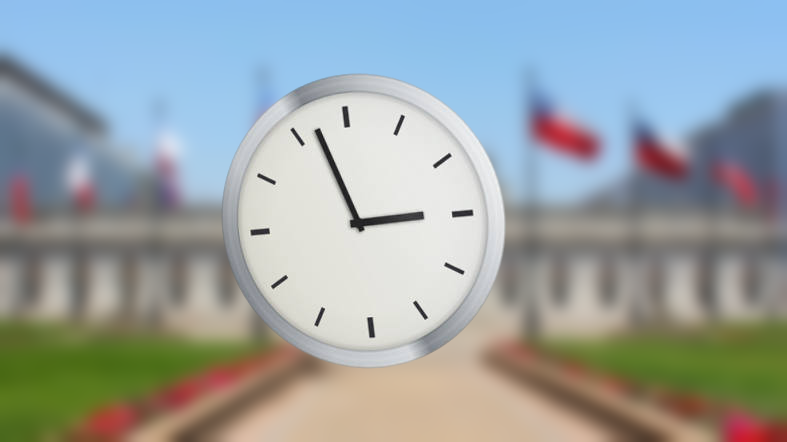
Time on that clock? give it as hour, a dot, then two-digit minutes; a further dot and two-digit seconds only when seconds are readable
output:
2.57
